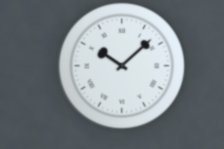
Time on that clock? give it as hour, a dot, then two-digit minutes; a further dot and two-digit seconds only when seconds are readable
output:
10.08
